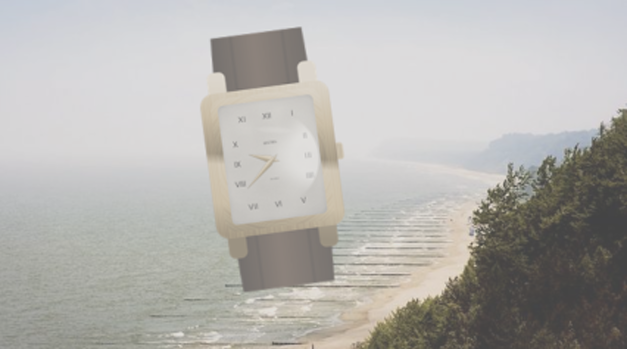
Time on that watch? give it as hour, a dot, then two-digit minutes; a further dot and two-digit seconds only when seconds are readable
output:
9.38
